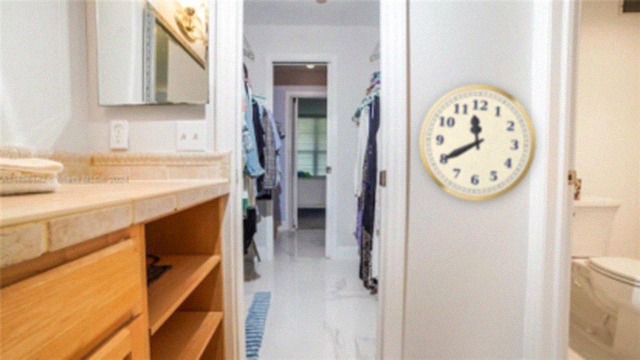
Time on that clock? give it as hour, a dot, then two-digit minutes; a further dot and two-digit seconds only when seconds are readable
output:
11.40
